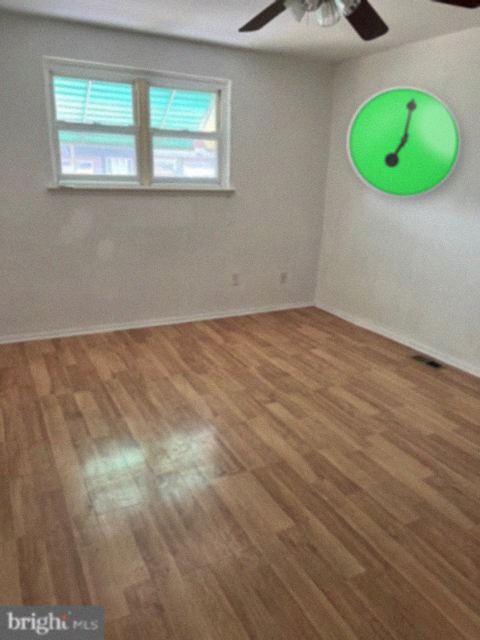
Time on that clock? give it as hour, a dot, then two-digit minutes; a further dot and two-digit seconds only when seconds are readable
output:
7.02
